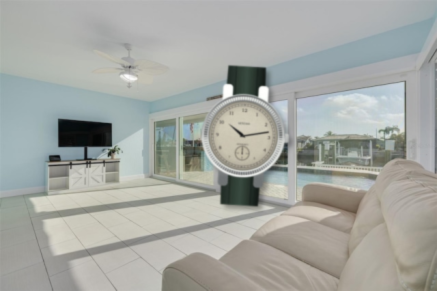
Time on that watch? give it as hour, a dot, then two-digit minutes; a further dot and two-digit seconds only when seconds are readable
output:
10.13
